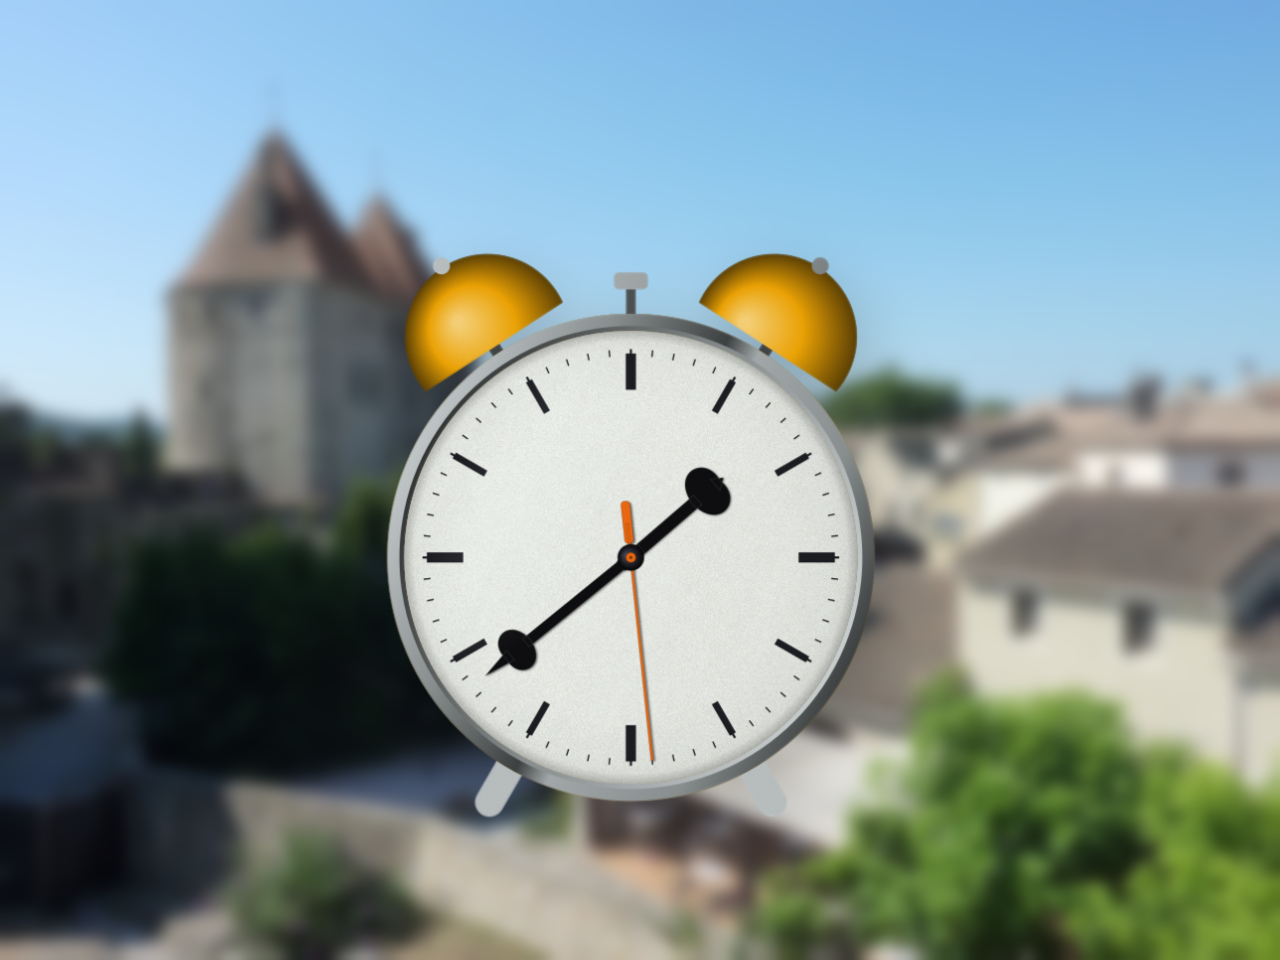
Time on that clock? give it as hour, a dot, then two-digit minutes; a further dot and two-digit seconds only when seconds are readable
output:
1.38.29
